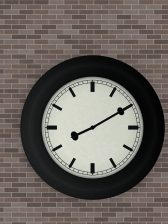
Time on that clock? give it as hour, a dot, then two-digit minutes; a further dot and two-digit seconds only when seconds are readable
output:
8.10
